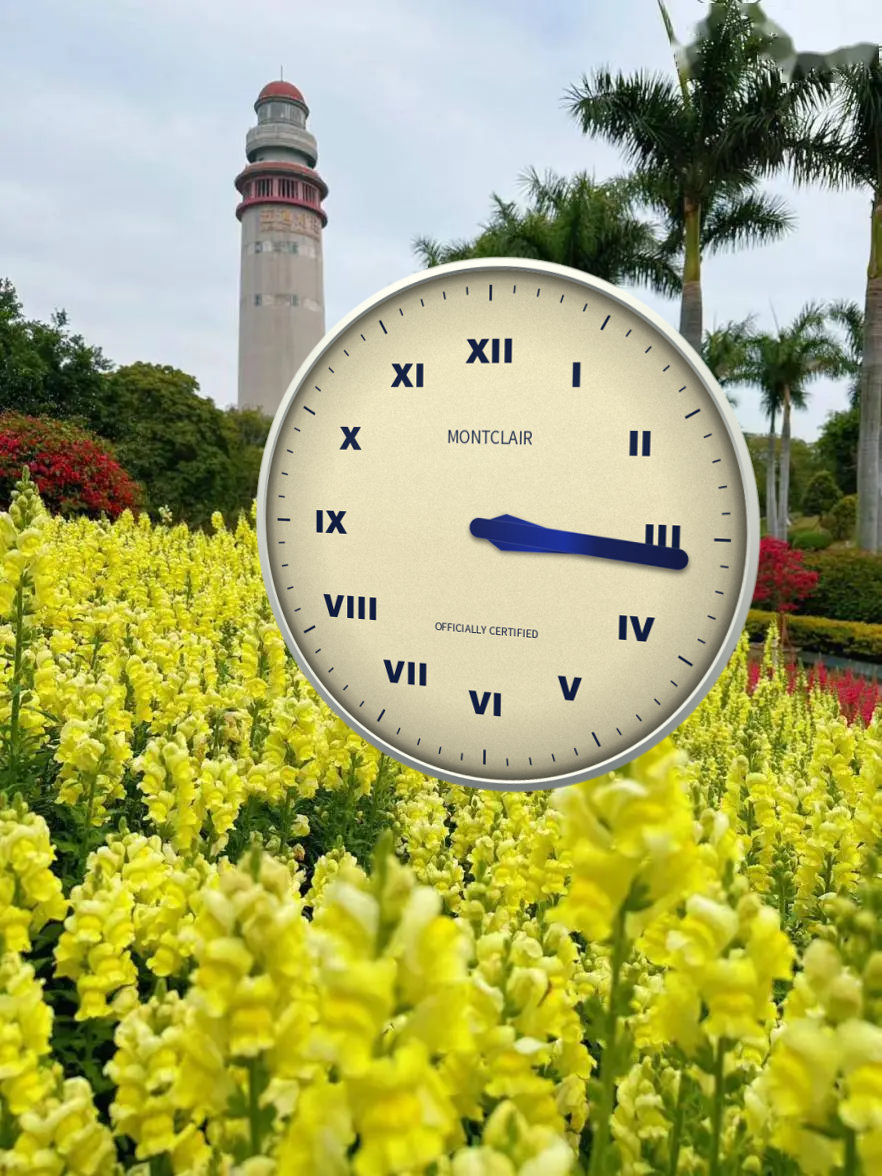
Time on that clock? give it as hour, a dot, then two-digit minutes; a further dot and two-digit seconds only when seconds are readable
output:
3.16
